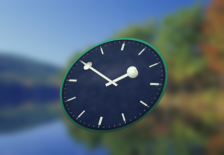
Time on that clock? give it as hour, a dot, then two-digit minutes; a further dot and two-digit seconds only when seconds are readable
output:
1.50
